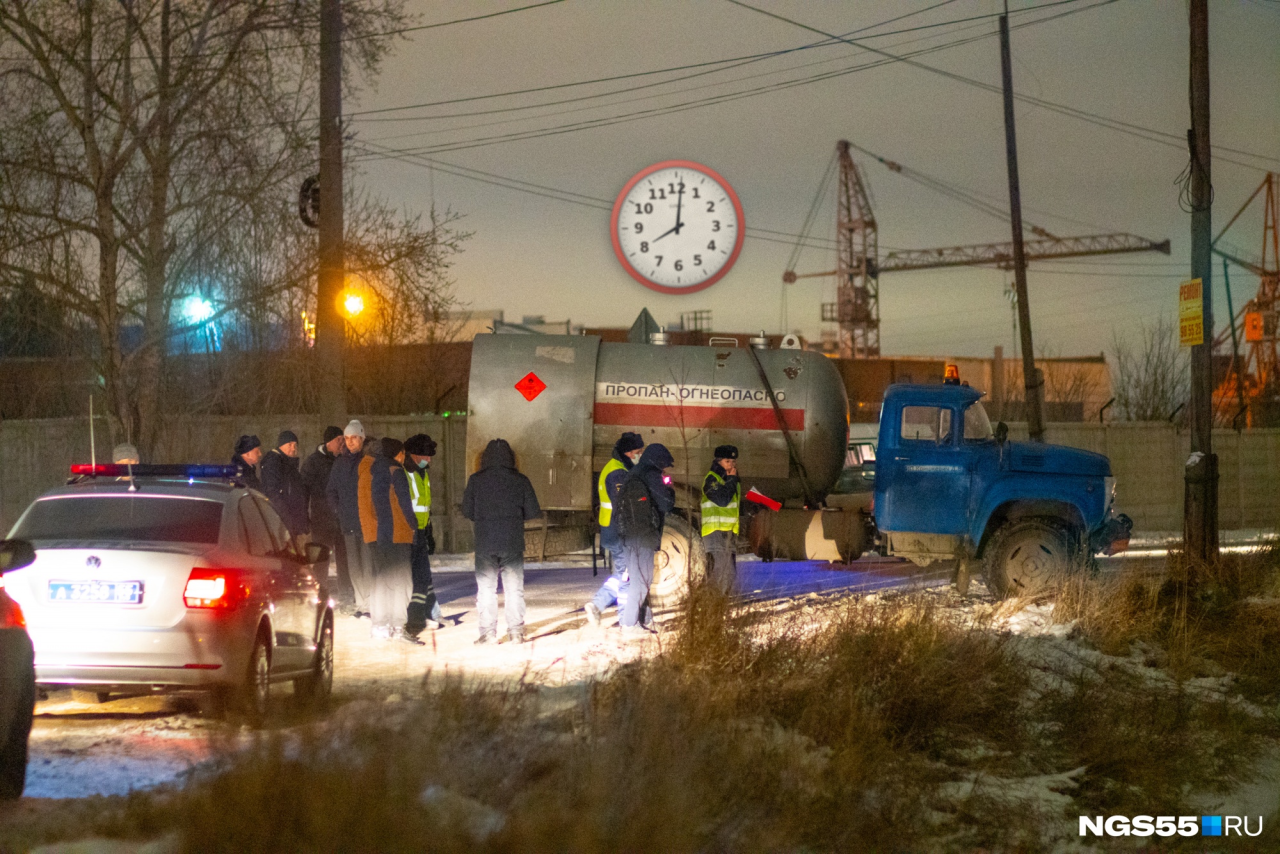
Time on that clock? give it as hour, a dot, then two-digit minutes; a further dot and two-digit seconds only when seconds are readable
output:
8.01
